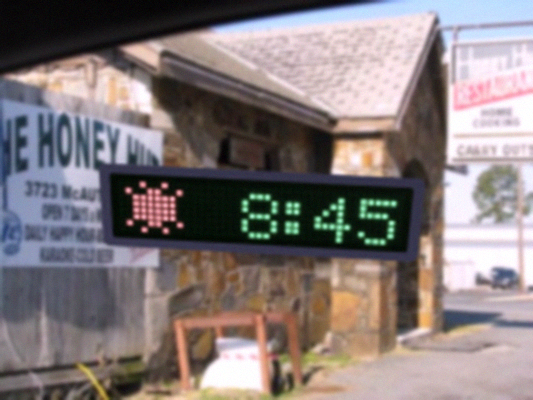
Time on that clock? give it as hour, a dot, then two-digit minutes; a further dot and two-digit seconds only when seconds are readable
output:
8.45
